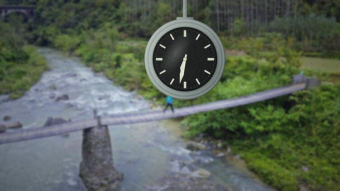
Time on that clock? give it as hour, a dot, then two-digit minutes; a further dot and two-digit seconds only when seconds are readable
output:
6.32
